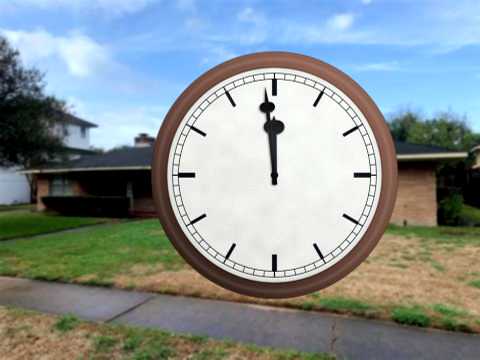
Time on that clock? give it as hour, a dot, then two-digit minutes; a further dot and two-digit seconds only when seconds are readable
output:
11.59
